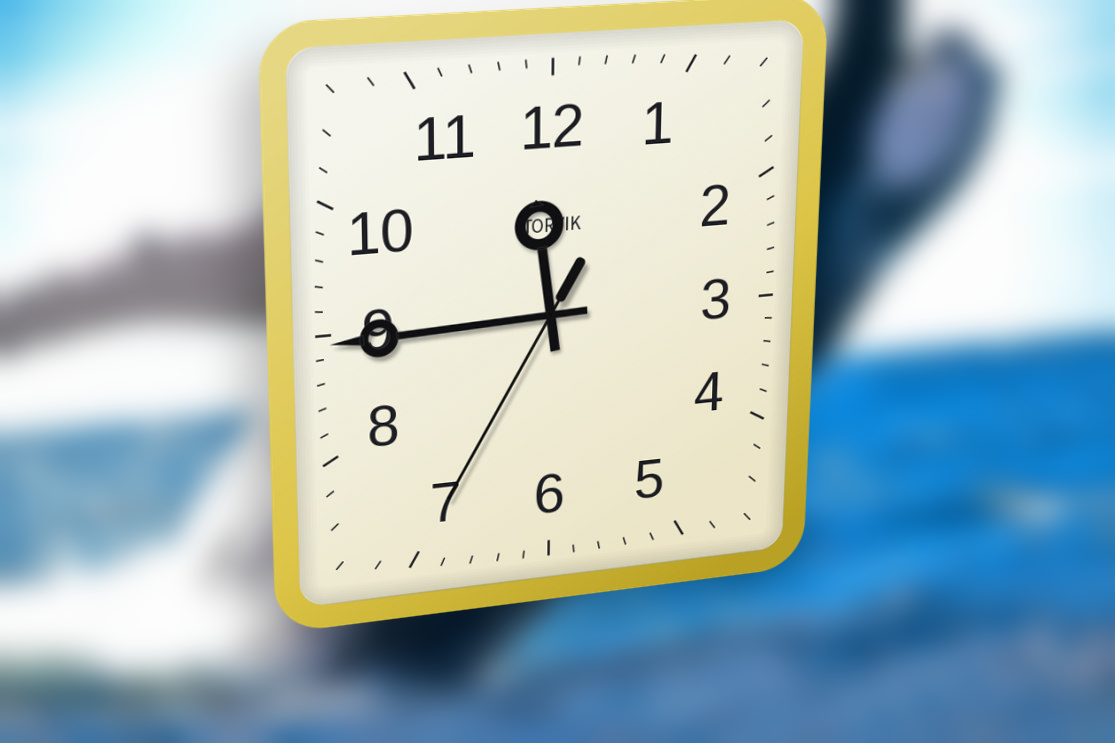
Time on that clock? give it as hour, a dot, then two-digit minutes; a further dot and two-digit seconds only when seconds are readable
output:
11.44.35
